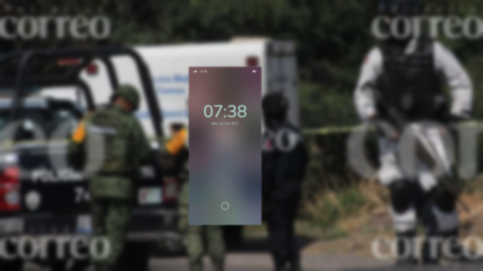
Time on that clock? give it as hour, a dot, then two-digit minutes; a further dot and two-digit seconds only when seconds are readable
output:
7.38
